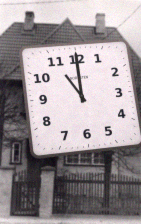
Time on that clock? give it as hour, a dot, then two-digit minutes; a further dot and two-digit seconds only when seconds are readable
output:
11.00
